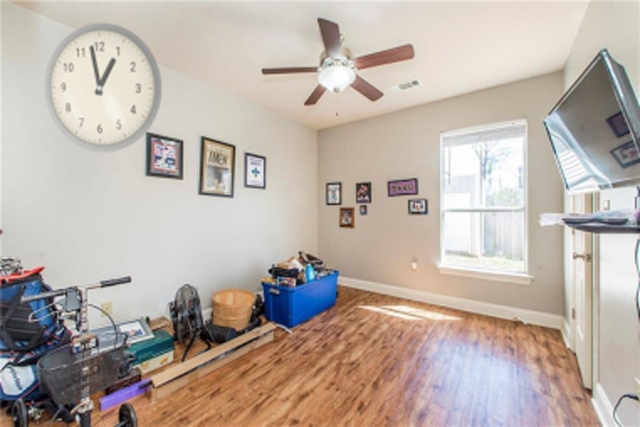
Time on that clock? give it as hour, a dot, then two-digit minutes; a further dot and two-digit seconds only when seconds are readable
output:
12.58
